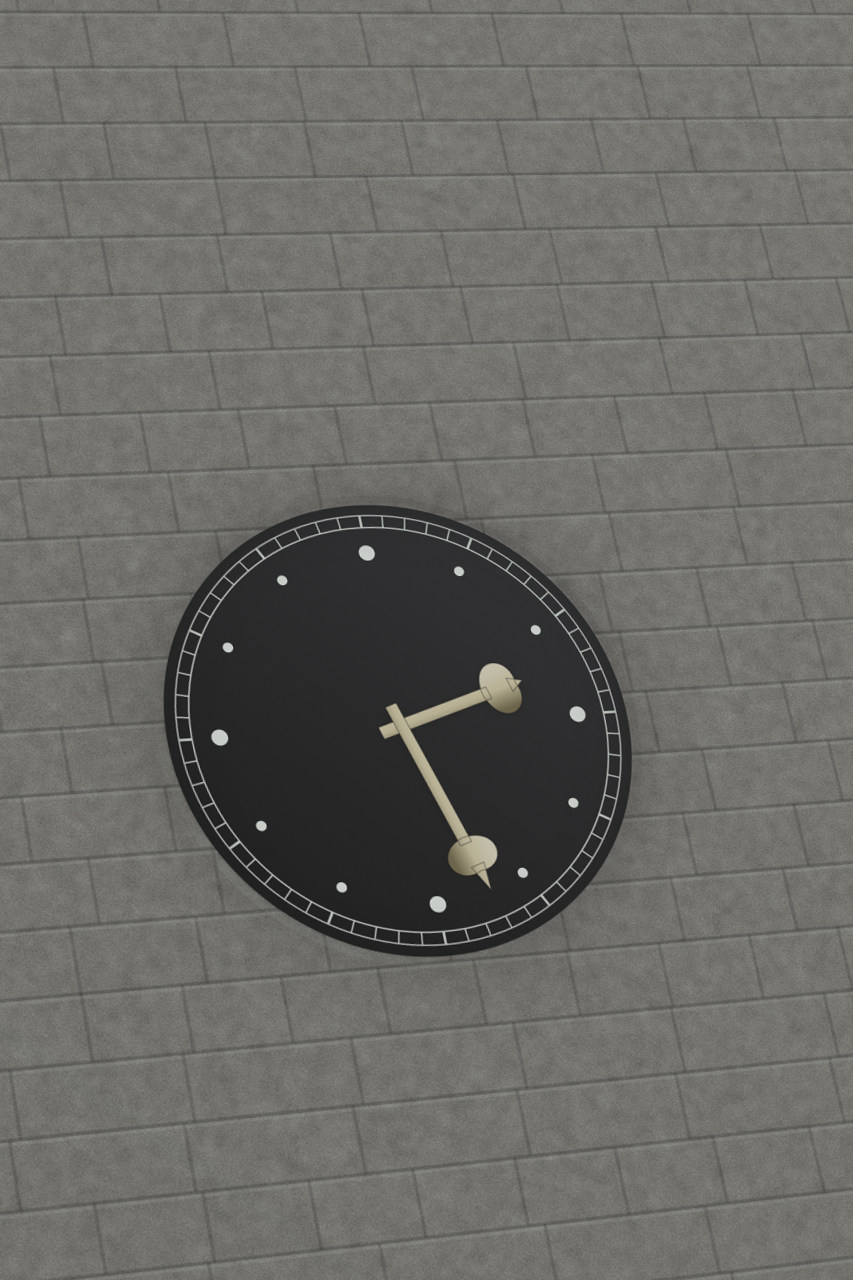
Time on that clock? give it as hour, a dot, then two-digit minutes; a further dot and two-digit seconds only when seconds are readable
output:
2.27
